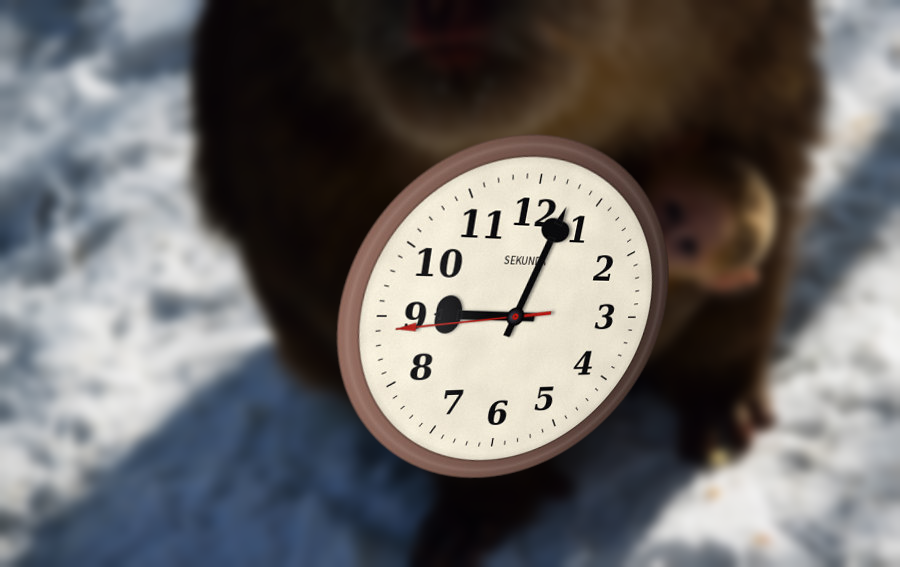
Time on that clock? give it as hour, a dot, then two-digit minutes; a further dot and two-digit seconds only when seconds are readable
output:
9.02.44
